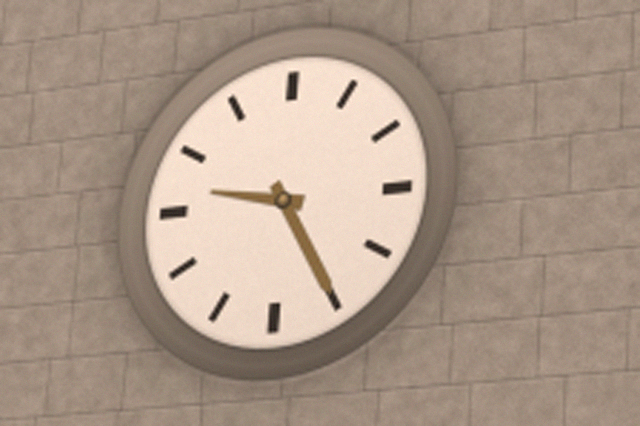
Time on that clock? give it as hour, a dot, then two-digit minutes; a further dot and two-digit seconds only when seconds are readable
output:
9.25
